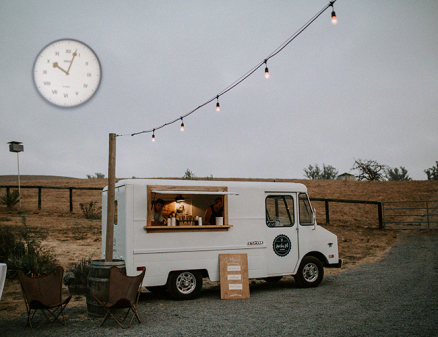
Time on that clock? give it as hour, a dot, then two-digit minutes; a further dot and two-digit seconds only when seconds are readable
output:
10.03
